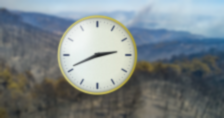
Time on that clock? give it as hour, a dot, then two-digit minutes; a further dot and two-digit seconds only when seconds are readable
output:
2.41
